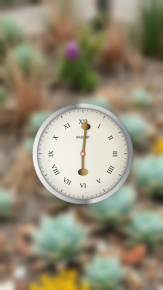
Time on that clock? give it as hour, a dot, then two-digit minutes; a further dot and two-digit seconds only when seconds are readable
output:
6.01
